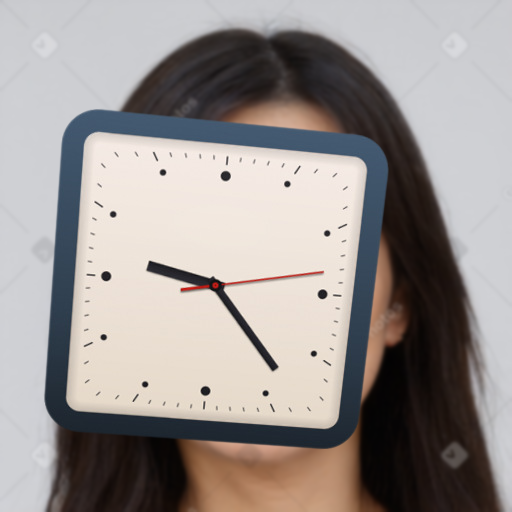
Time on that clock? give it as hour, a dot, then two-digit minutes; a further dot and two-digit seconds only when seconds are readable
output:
9.23.13
